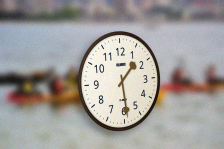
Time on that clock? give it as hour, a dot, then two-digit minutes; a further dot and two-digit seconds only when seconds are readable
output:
1.29
